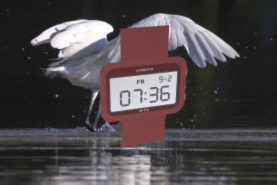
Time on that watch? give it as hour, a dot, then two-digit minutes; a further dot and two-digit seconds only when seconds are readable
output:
7.36
